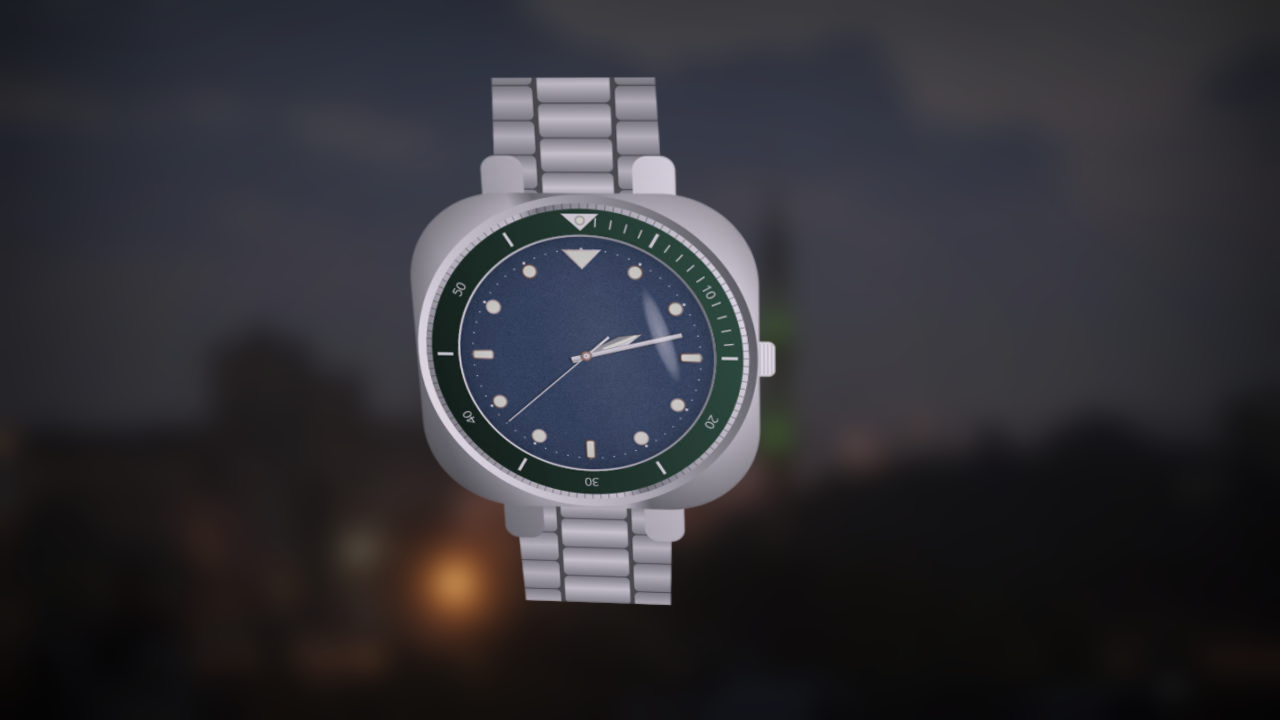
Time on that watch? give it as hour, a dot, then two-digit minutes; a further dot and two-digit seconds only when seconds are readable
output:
2.12.38
